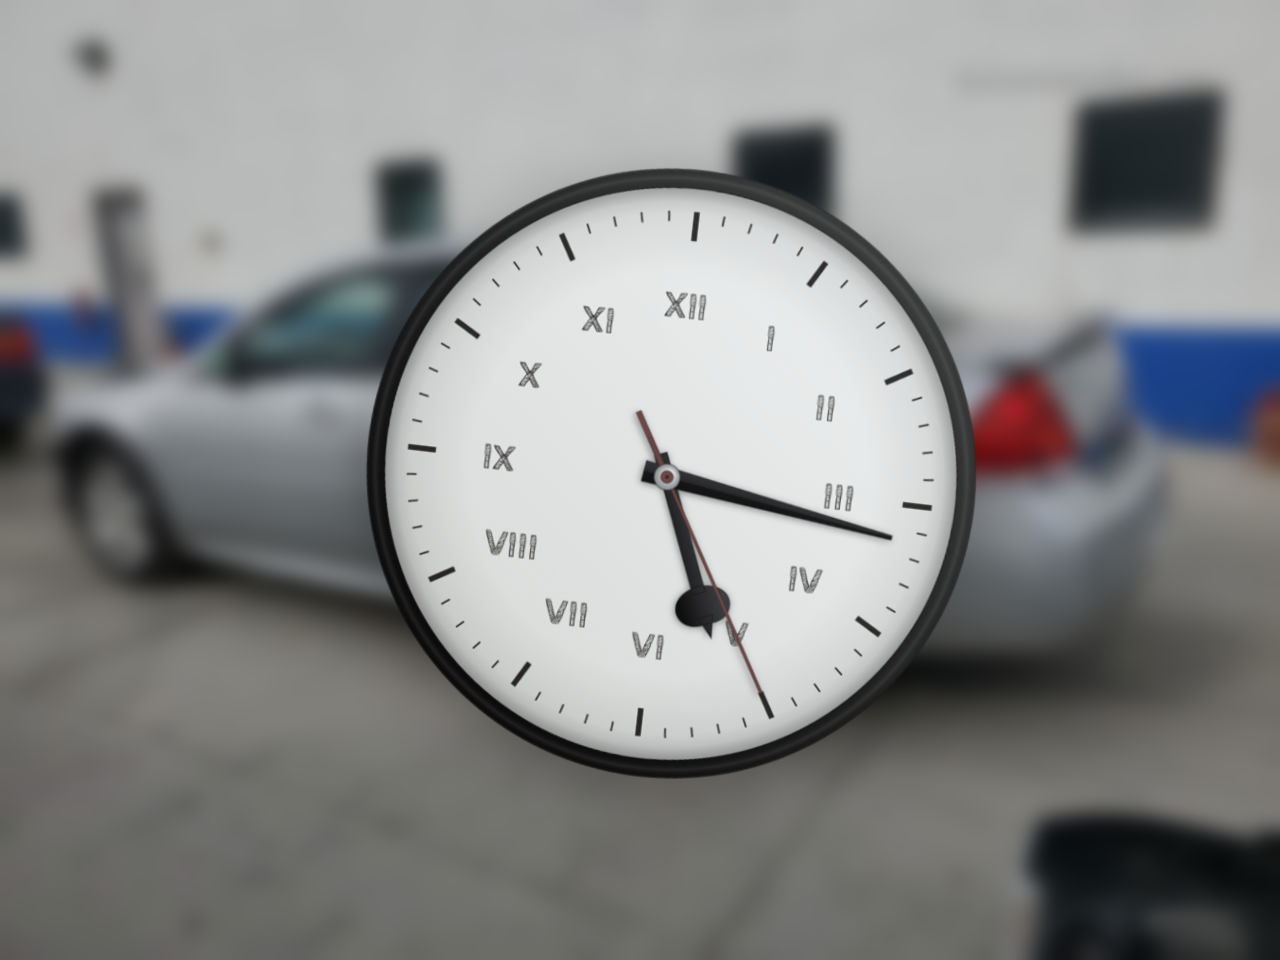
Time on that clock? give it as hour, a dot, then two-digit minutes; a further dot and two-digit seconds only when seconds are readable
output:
5.16.25
